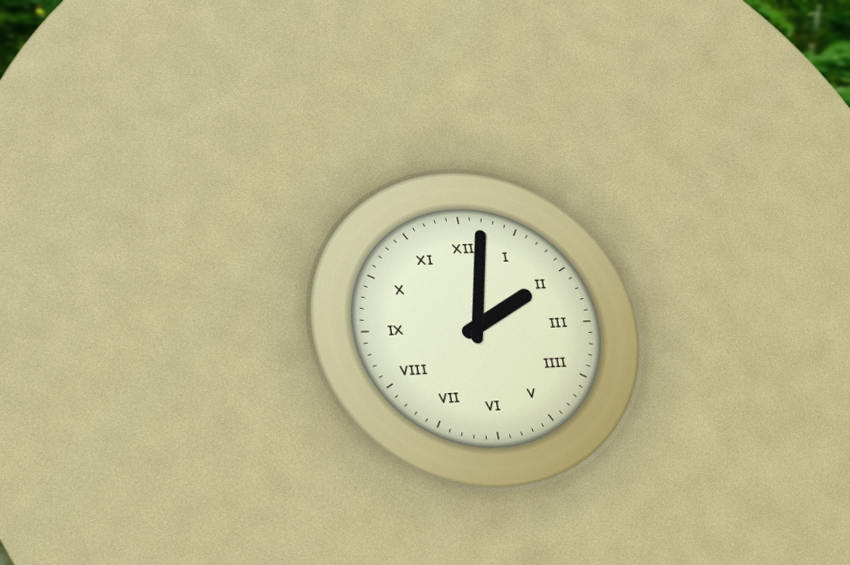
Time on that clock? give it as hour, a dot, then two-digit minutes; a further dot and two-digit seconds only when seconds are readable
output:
2.02
